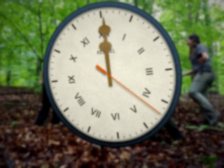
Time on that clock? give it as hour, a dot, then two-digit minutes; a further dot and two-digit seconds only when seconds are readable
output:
12.00.22
